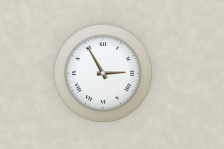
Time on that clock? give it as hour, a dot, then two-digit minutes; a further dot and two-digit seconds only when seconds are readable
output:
2.55
